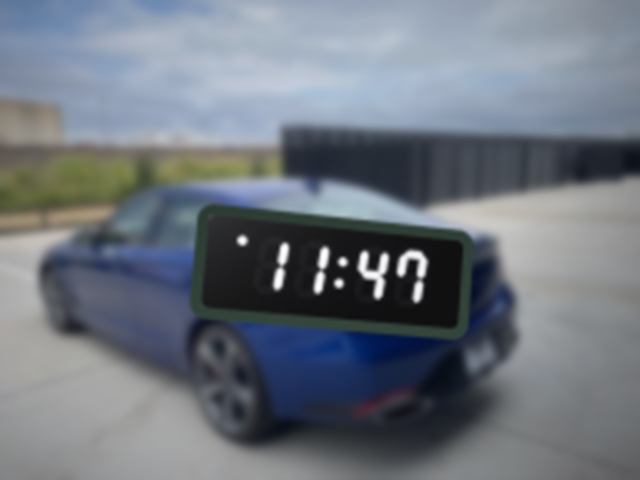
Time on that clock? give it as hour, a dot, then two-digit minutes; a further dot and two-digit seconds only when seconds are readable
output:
11.47
